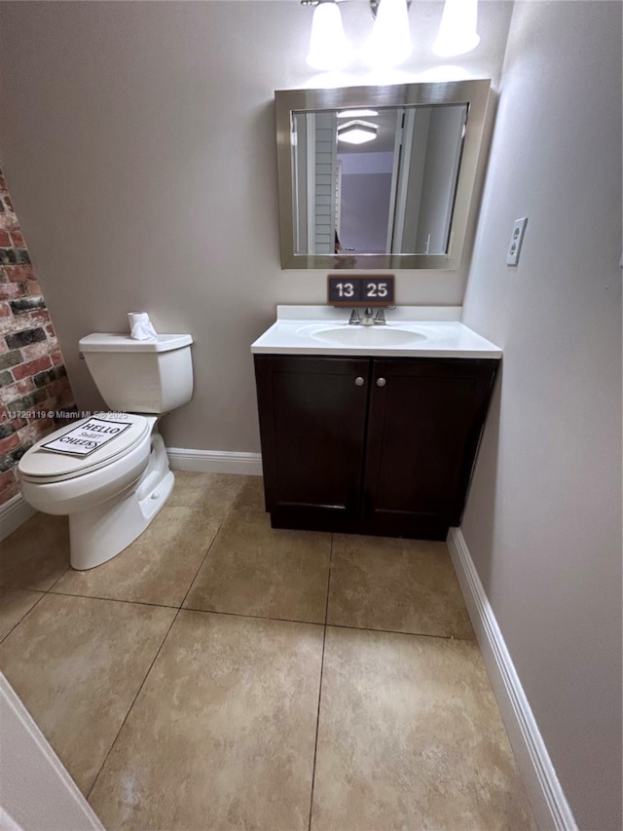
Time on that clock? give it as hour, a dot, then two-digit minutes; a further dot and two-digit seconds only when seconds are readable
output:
13.25
